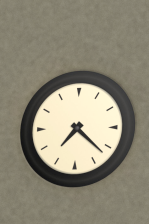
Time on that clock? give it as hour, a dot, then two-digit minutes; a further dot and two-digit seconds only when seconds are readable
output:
7.22
